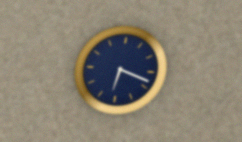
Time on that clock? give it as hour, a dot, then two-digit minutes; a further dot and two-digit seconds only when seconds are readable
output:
6.18
